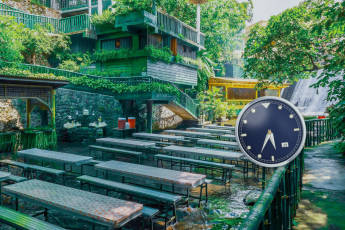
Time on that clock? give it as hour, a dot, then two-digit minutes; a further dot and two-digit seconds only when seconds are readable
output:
5.35
